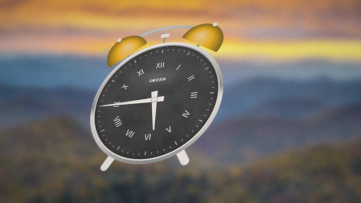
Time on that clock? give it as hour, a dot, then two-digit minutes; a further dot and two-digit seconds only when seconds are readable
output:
5.45
